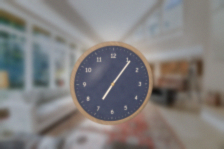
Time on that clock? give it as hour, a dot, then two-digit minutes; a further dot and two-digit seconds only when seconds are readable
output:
7.06
